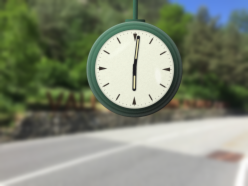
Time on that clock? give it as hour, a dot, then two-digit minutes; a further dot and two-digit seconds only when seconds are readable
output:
6.01
